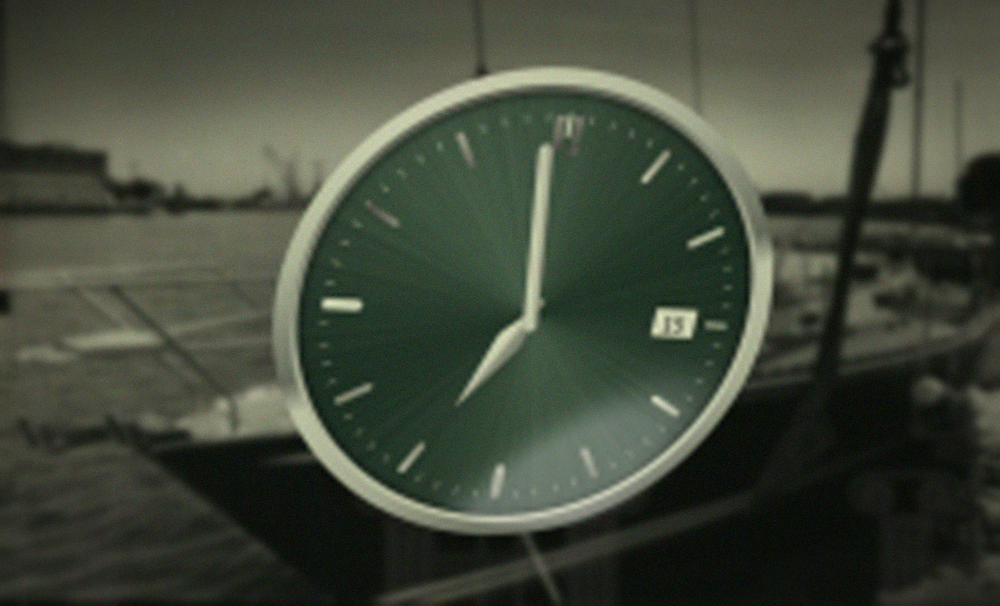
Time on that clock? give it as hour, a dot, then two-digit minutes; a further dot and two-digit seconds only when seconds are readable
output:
6.59
